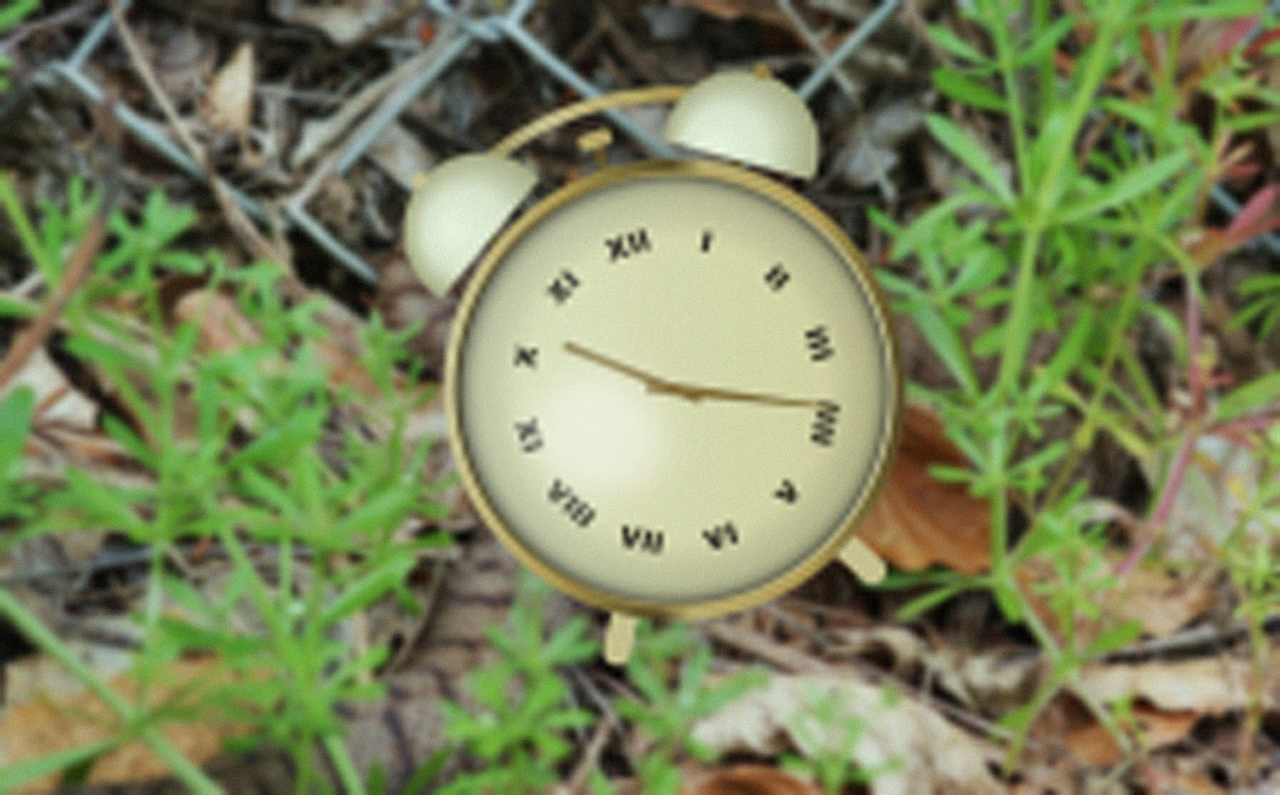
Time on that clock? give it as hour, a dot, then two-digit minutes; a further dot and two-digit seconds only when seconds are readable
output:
10.19
